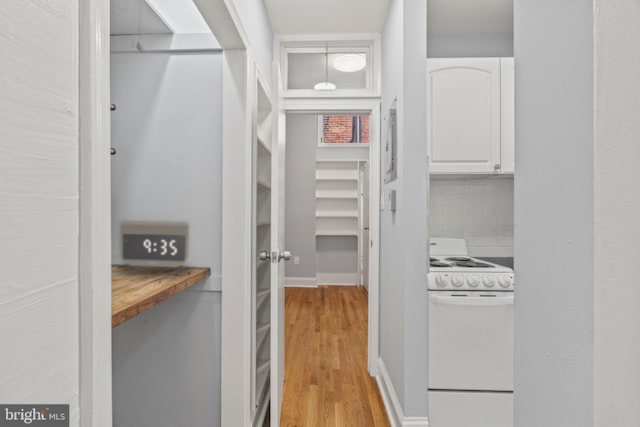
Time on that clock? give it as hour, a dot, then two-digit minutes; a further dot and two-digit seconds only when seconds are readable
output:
9.35
